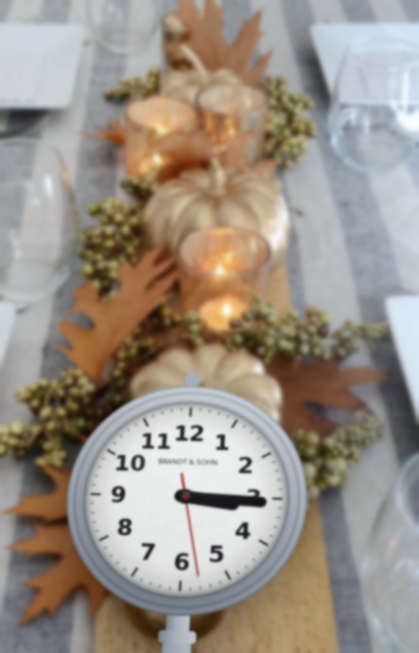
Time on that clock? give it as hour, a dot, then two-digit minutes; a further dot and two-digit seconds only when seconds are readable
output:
3.15.28
